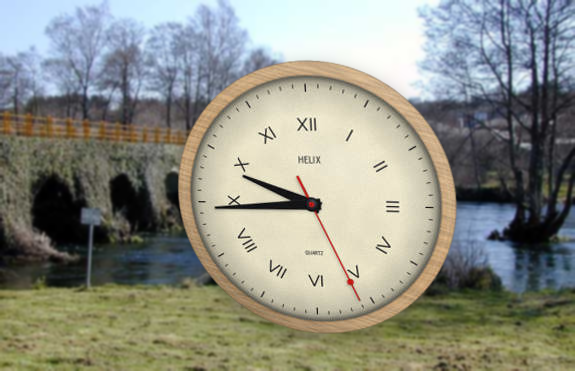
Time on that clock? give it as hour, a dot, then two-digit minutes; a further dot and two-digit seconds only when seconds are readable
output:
9.44.26
